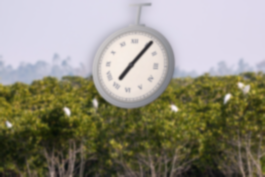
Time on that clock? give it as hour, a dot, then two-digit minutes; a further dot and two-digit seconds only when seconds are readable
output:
7.06
